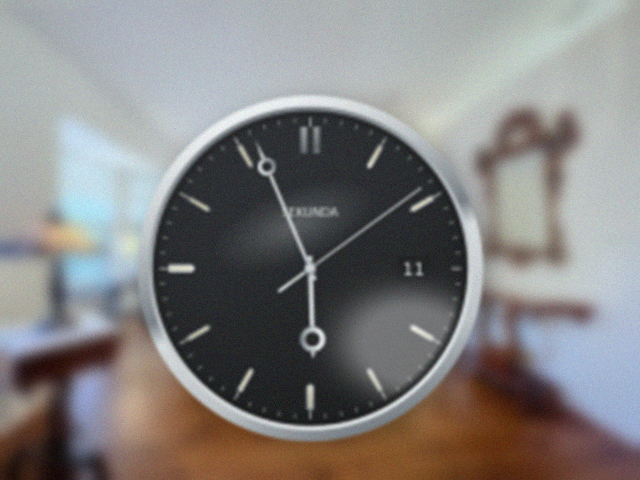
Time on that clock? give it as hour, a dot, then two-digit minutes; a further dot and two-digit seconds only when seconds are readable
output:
5.56.09
